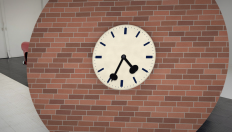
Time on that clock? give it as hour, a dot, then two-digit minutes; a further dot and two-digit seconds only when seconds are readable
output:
4.34
